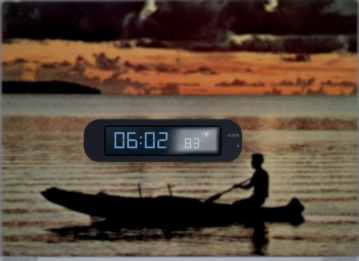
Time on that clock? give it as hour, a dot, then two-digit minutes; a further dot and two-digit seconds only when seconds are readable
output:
6.02
